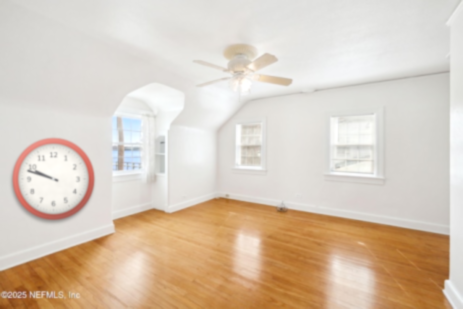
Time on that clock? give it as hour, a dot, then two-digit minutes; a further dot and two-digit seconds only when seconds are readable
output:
9.48
